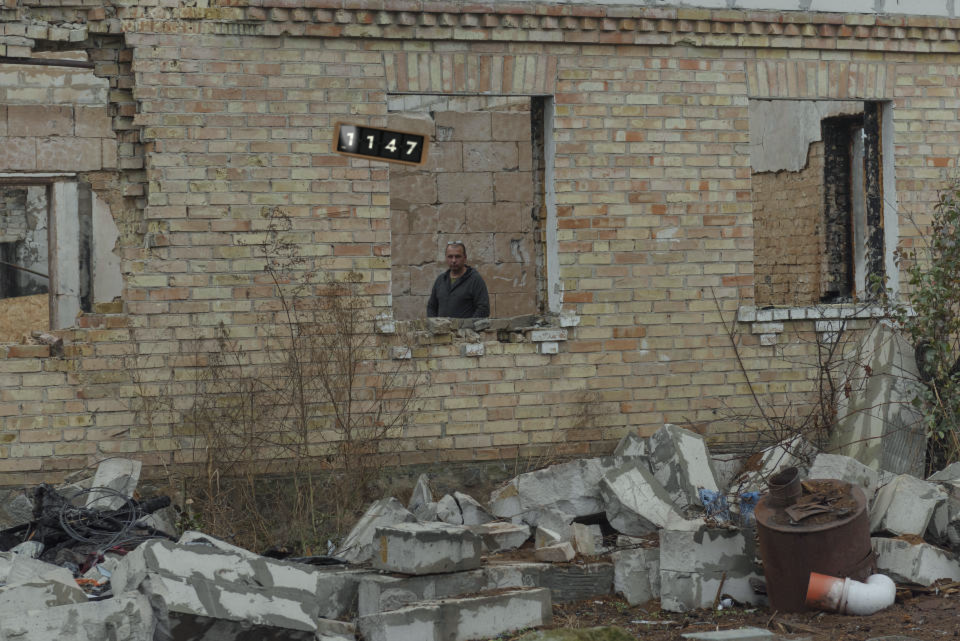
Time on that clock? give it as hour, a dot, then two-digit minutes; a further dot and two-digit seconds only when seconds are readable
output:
11.47
